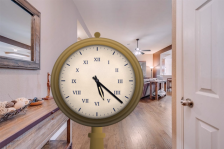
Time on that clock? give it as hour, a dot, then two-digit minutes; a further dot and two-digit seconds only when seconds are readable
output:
5.22
